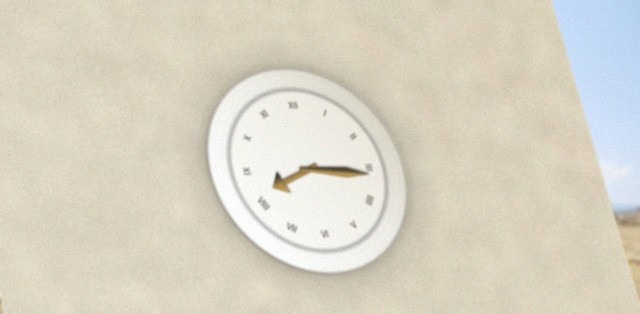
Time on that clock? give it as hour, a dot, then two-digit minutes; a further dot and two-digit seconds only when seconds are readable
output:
8.16
